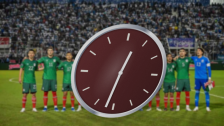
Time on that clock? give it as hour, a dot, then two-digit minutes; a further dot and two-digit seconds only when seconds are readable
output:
12.32
